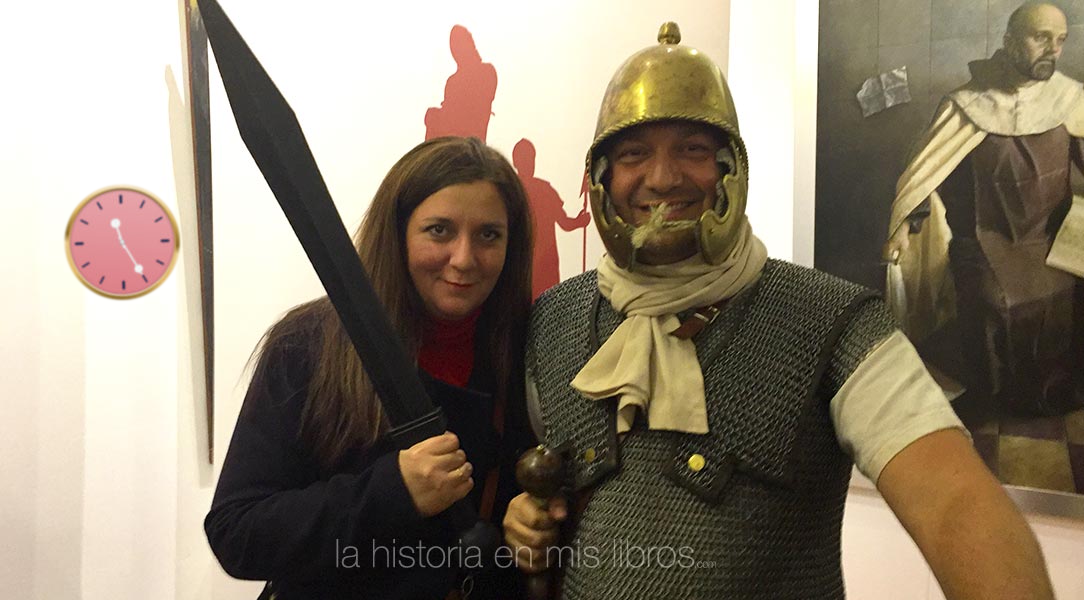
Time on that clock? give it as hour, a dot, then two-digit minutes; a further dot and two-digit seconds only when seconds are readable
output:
11.25
